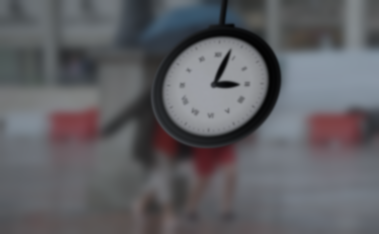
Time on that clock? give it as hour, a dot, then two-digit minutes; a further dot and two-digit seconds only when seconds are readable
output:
3.03
